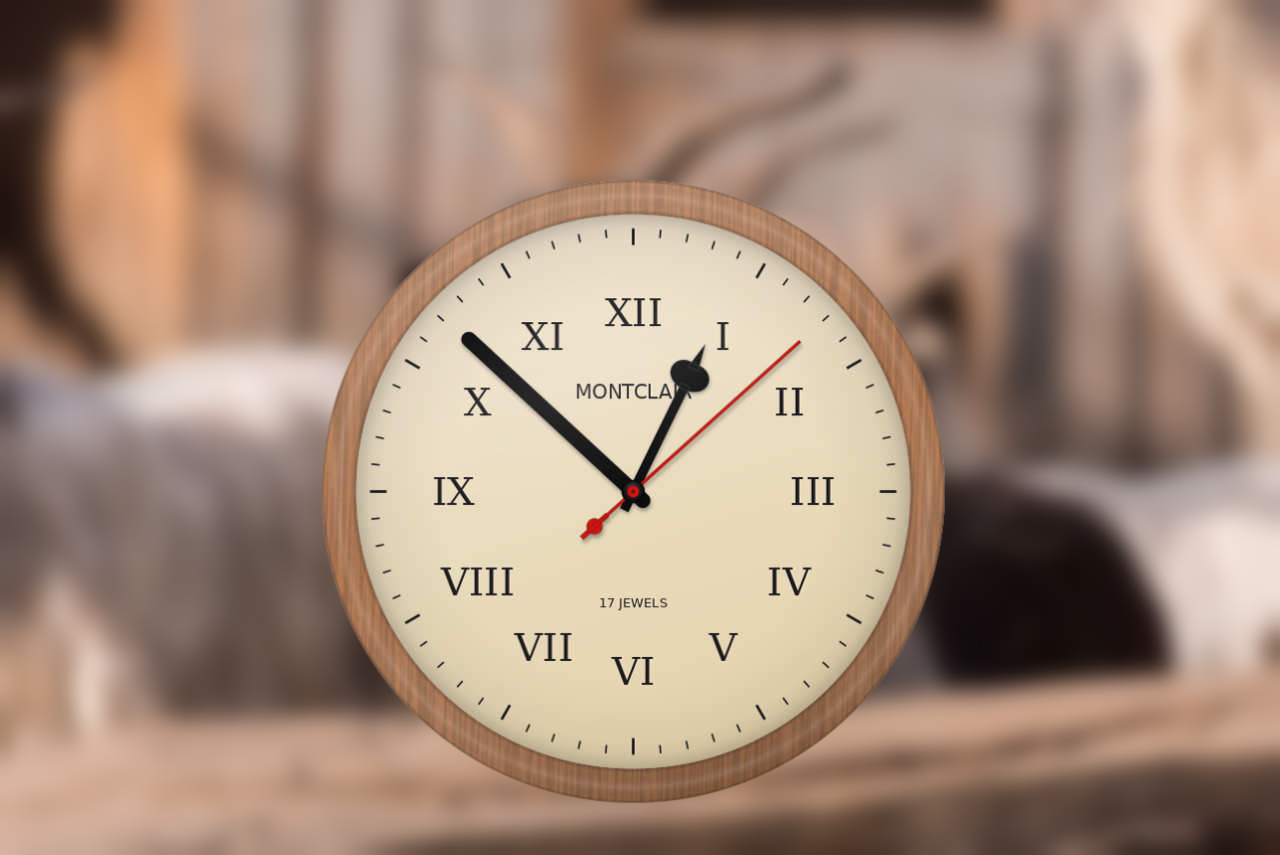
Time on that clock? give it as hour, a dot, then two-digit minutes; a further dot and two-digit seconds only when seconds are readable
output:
12.52.08
